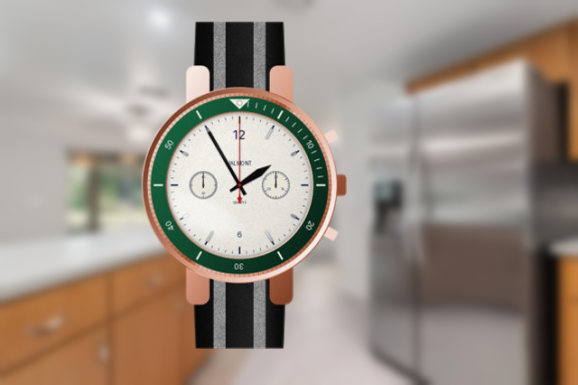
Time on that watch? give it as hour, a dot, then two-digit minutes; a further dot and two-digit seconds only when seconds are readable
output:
1.55
